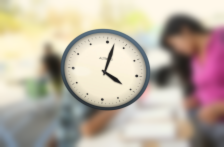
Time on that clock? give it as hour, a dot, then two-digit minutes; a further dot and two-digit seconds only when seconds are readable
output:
4.02
